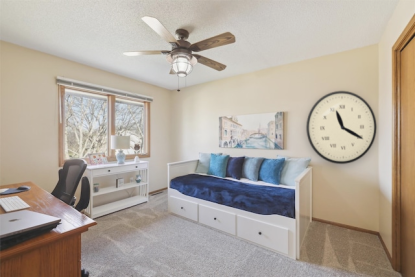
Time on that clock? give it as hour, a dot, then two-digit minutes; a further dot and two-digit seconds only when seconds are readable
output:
11.20
